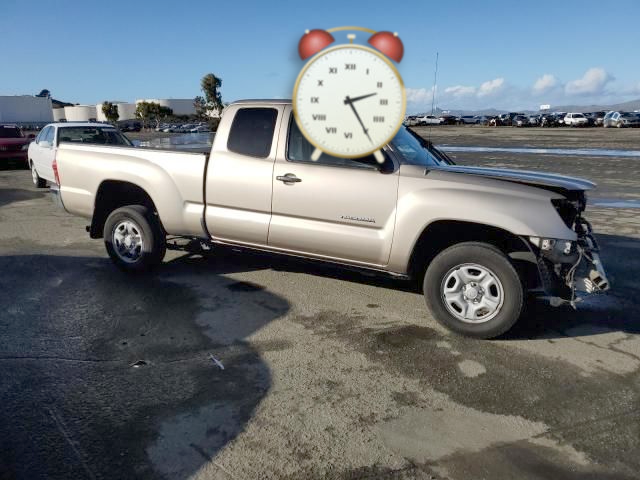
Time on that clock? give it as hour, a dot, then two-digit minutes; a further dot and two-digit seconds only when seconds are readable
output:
2.25
